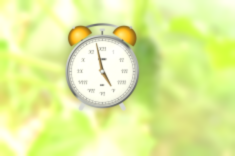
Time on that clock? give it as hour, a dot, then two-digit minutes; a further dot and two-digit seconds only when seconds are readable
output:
4.58
